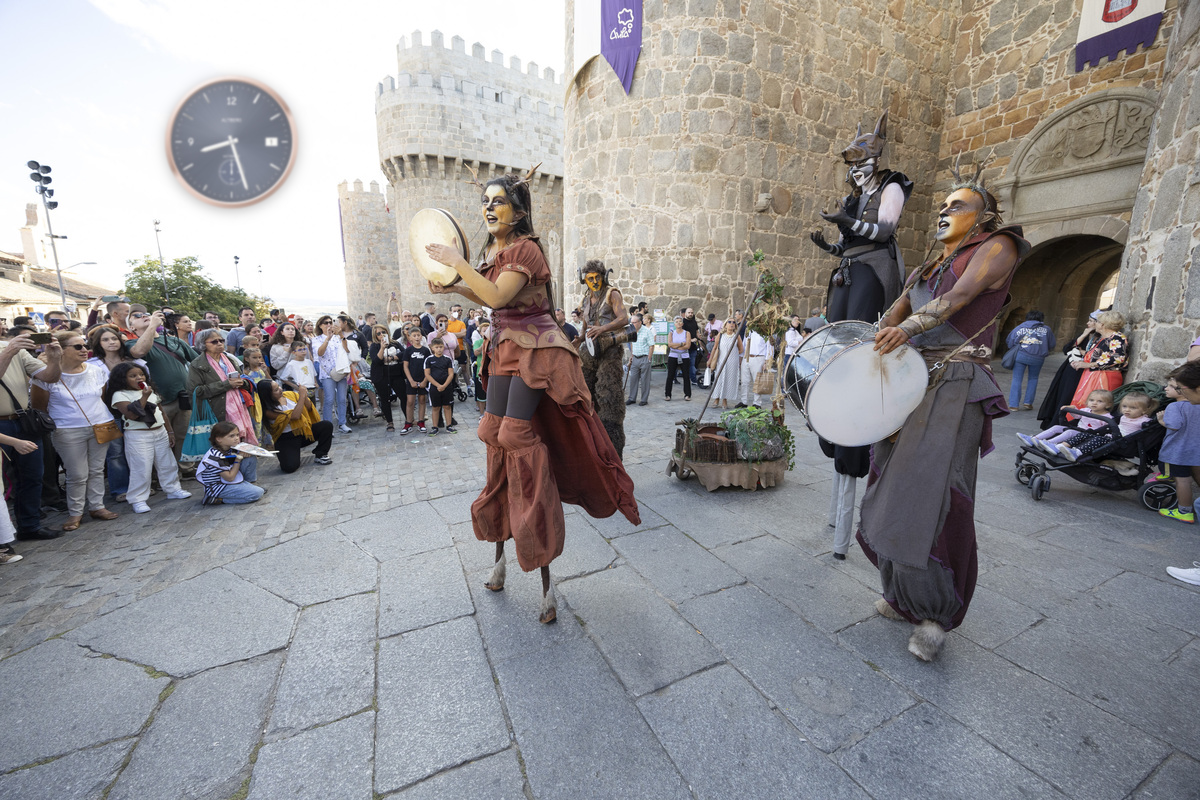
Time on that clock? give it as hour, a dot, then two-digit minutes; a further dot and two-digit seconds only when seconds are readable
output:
8.27
